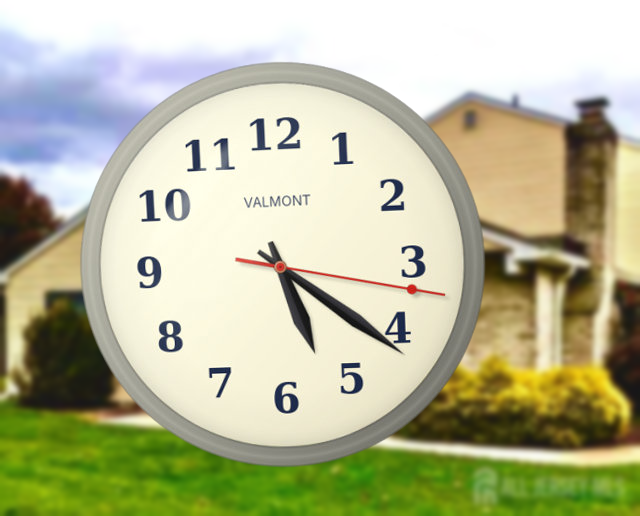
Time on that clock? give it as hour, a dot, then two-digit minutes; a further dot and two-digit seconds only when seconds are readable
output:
5.21.17
